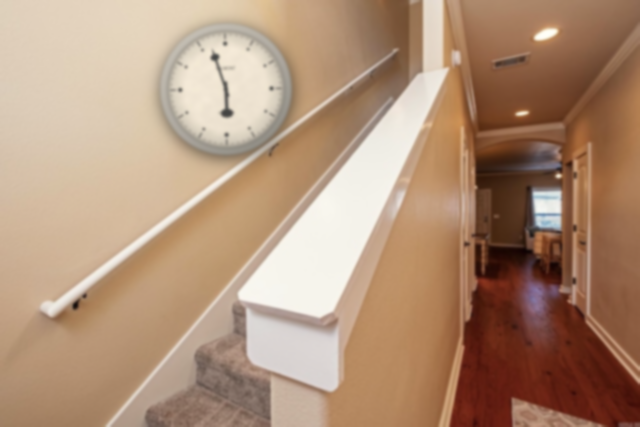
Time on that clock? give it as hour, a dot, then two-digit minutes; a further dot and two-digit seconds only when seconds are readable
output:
5.57
